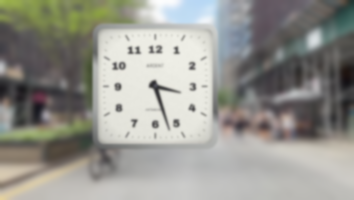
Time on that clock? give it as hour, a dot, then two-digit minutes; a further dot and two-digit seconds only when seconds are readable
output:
3.27
